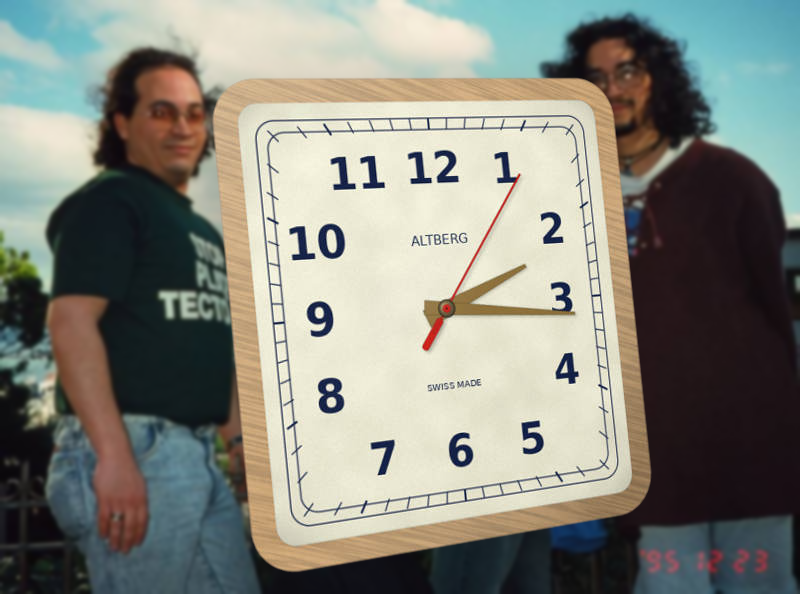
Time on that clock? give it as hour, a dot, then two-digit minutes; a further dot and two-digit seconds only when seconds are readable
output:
2.16.06
